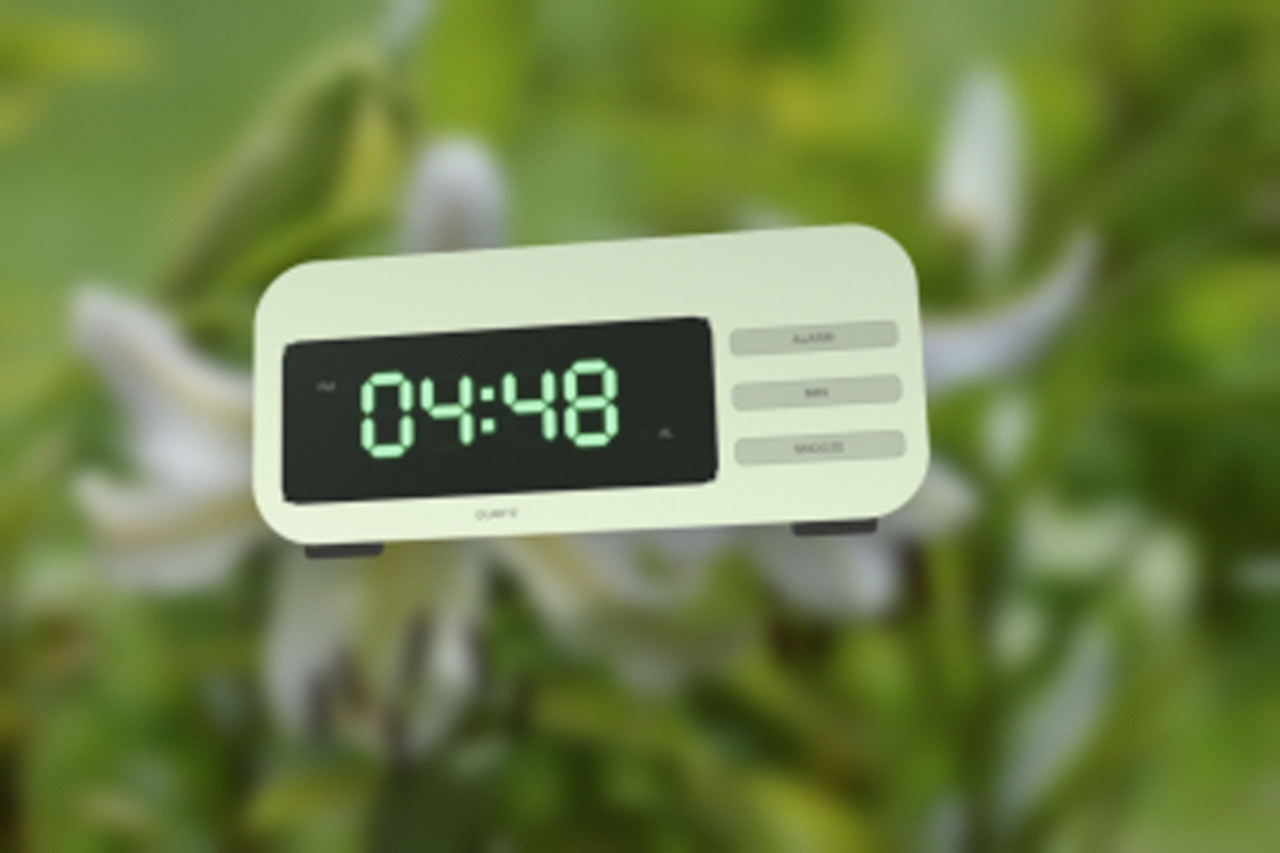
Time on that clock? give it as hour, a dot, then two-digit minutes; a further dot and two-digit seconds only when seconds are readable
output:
4.48
